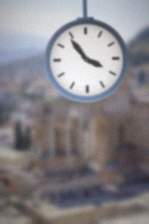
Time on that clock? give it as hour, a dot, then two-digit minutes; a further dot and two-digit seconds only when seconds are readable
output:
3.54
